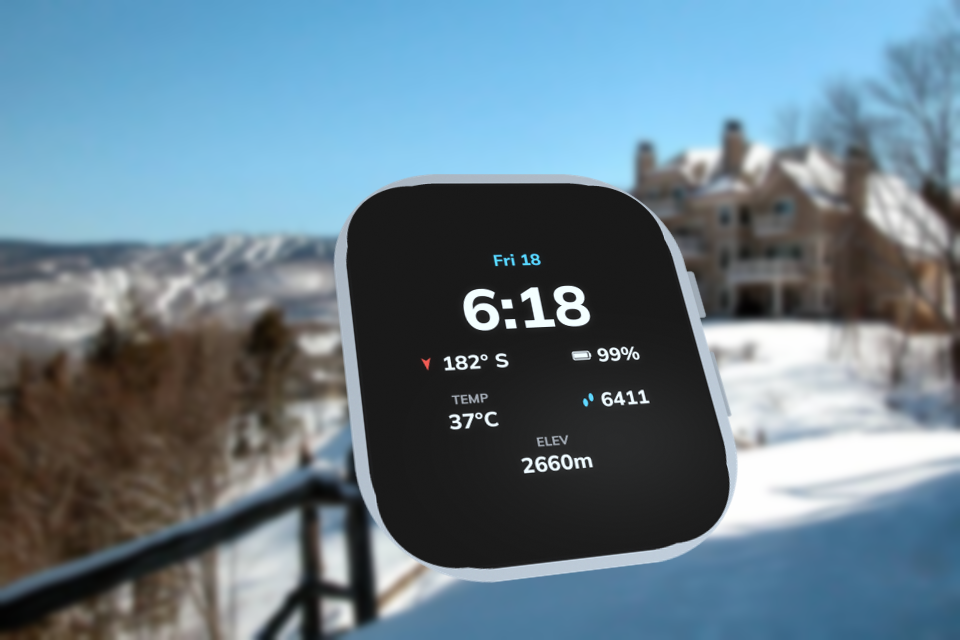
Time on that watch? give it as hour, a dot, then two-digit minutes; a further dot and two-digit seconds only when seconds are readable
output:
6.18
